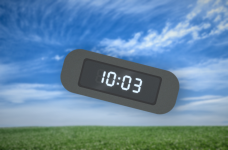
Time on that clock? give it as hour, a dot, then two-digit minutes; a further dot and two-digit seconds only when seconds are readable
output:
10.03
